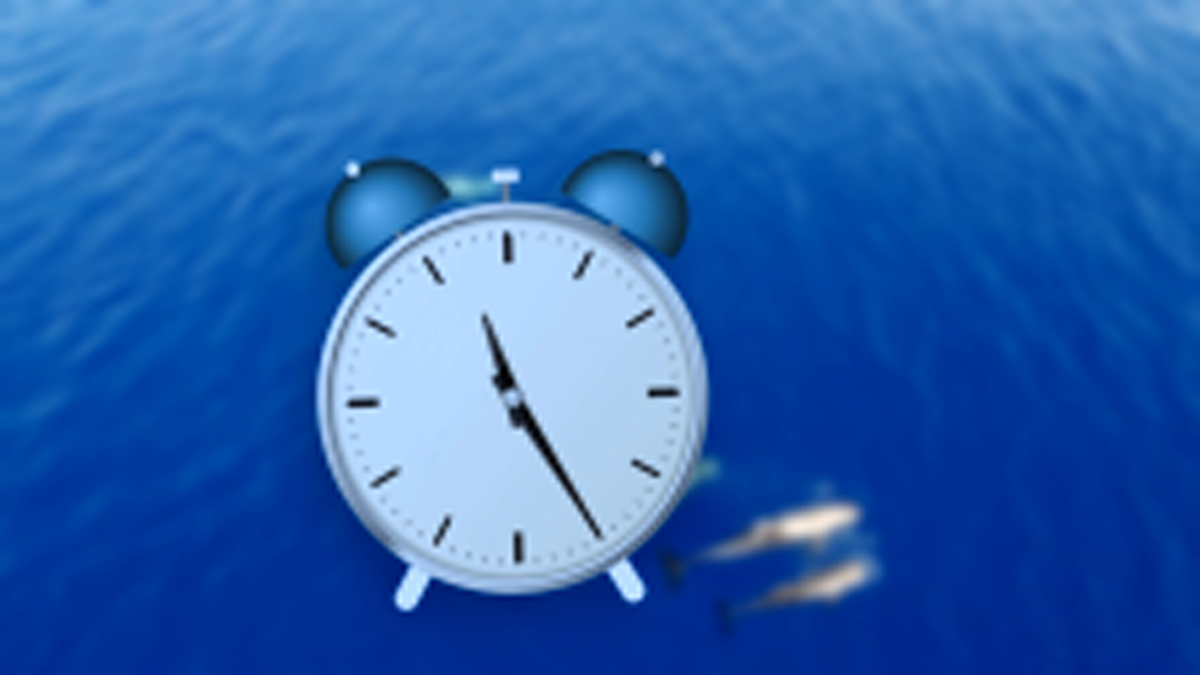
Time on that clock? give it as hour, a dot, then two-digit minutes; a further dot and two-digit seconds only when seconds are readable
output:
11.25
